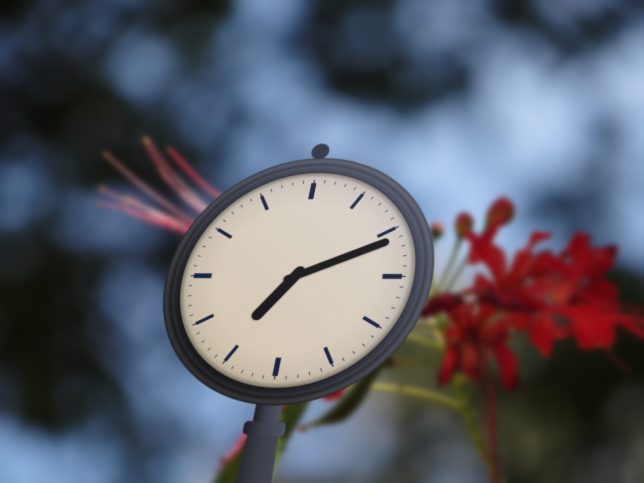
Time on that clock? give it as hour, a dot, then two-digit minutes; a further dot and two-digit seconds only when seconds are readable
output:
7.11
